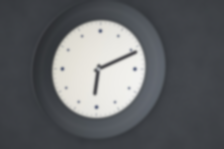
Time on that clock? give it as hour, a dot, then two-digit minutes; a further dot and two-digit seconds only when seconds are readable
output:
6.11
